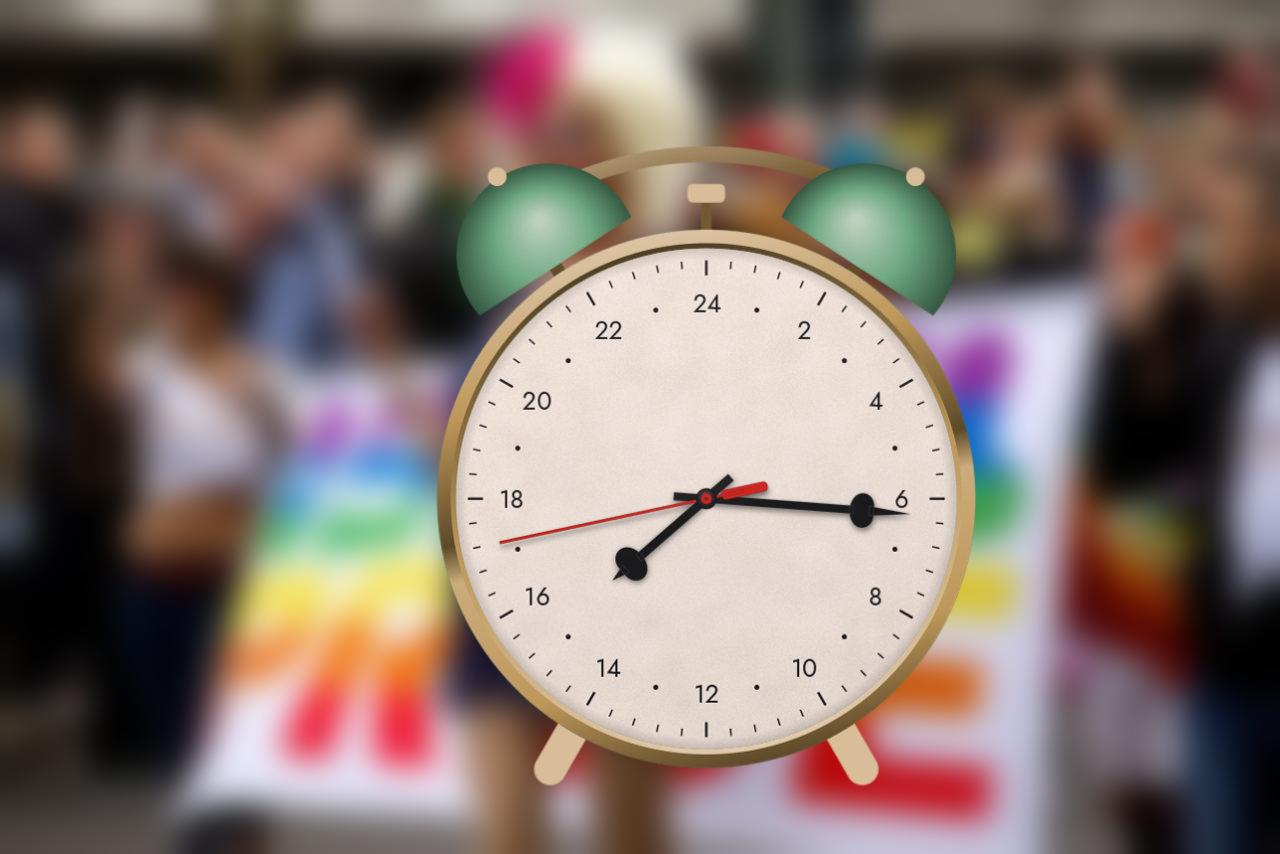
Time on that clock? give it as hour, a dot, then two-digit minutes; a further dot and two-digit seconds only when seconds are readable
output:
15.15.43
